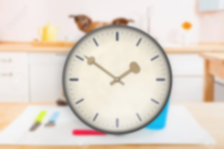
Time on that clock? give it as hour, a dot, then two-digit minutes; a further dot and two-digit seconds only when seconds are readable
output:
1.51
